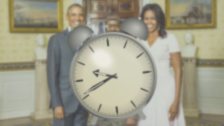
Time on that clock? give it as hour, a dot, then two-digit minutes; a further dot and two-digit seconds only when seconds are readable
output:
9.41
